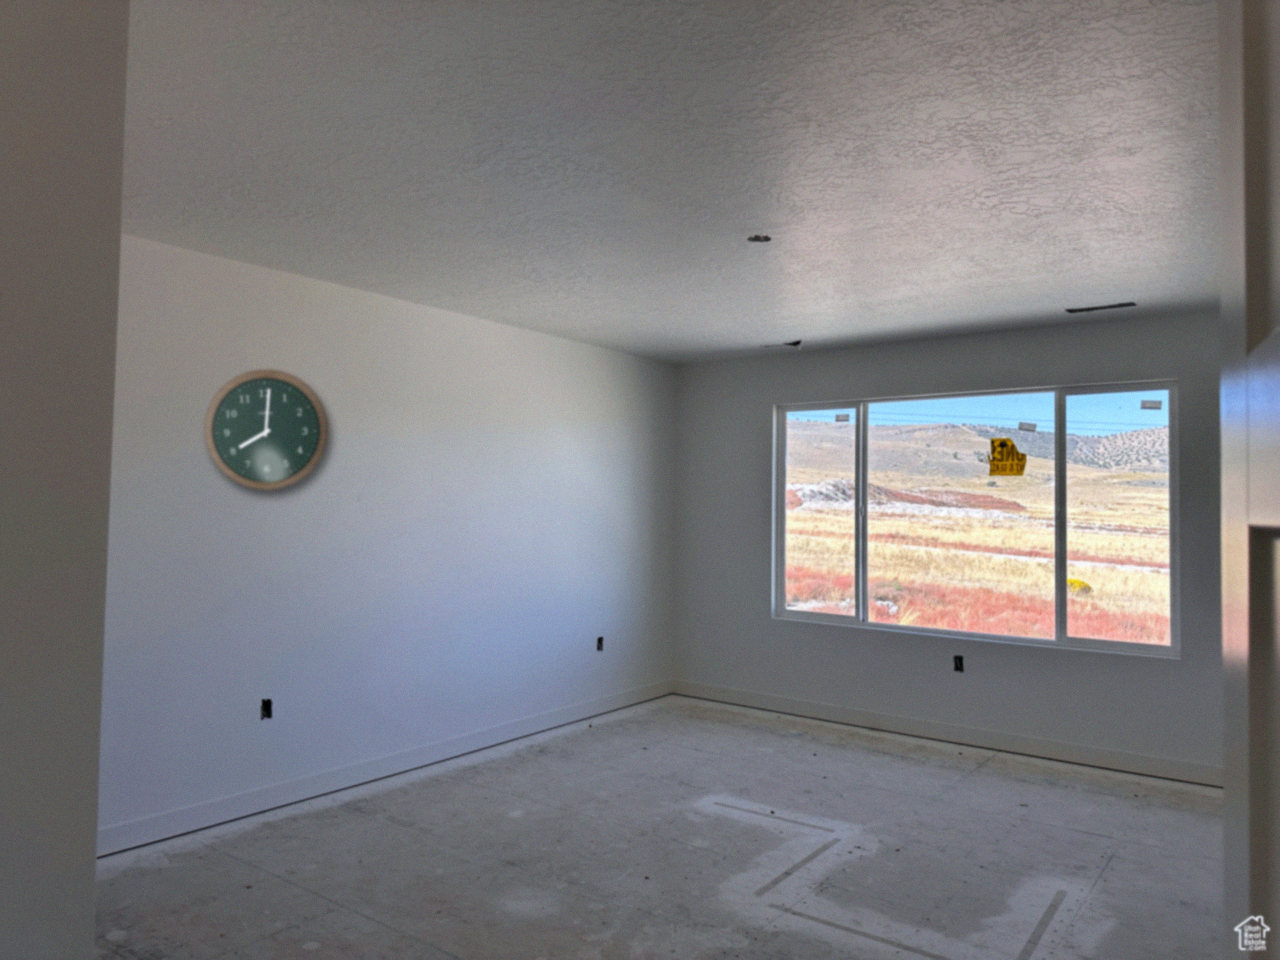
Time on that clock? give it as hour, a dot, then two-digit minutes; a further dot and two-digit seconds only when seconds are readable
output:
8.01
